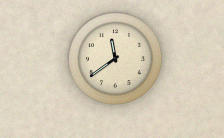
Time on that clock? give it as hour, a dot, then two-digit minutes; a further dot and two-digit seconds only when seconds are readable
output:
11.39
